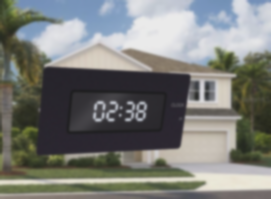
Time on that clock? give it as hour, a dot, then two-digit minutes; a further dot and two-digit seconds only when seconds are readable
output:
2.38
